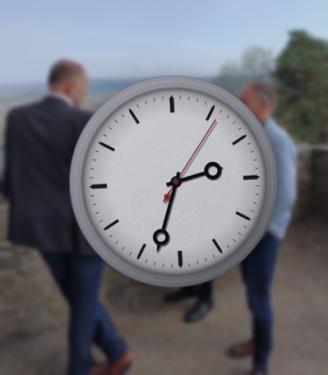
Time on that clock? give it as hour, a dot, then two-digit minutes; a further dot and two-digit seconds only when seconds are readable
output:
2.33.06
